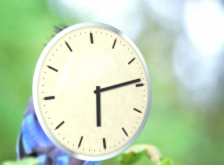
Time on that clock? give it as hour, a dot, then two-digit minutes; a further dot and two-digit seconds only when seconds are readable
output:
6.14
